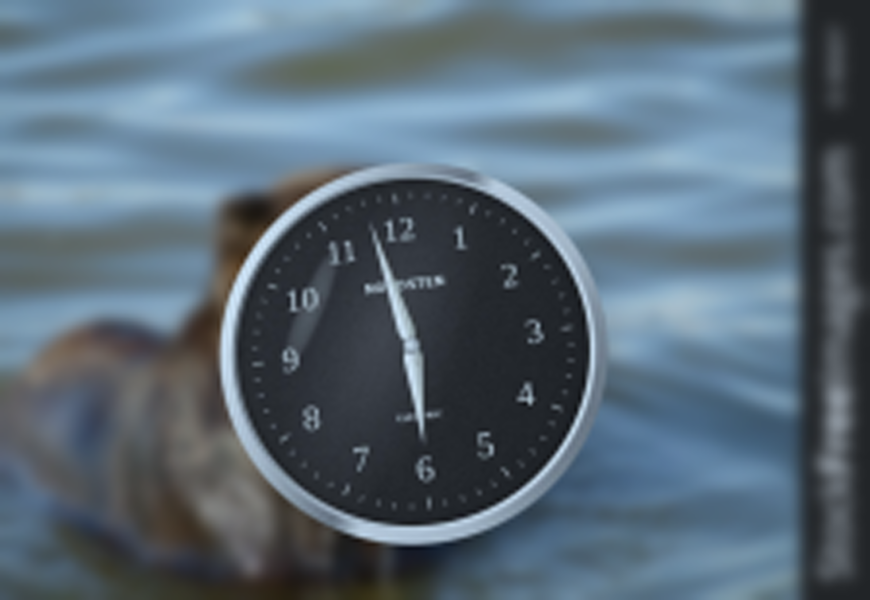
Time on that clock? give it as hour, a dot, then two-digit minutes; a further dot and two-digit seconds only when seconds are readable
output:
5.58
